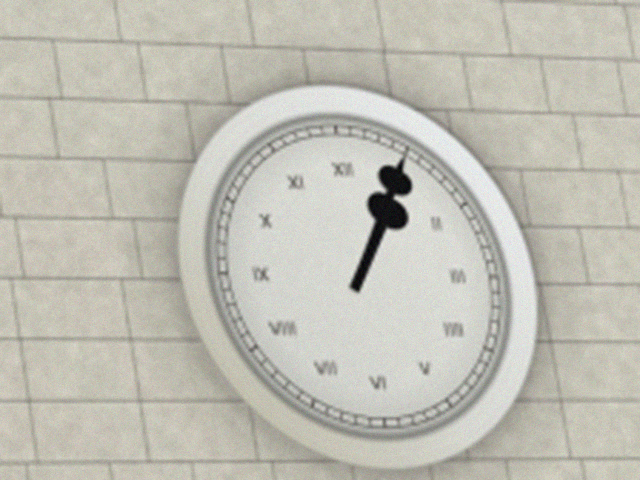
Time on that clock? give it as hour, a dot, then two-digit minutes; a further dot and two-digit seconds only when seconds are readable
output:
1.05
